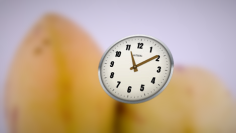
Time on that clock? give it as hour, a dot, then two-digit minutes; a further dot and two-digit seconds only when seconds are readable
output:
11.09
